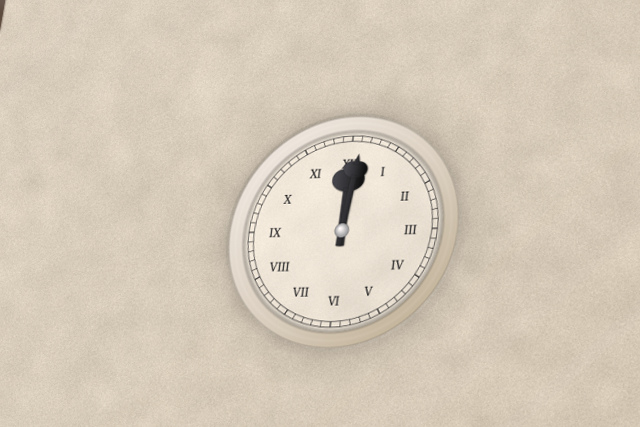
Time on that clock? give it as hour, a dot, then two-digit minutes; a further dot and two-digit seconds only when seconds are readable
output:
12.01
